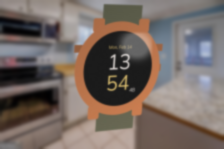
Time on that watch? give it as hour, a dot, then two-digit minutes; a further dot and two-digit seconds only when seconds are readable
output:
13.54
